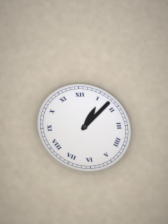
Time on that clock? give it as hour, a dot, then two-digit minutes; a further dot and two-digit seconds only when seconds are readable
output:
1.08
